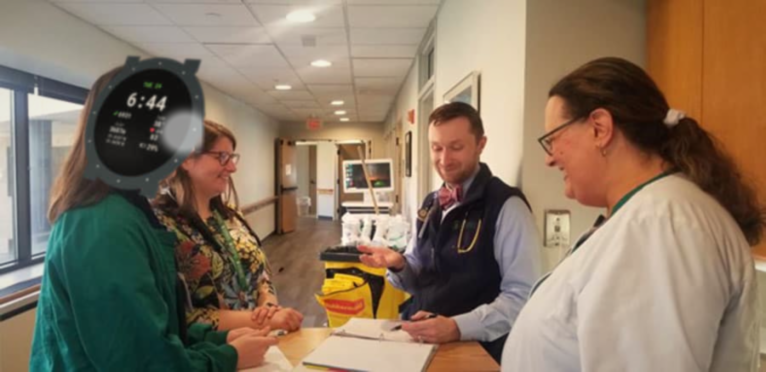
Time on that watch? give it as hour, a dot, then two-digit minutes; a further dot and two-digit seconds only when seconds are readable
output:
6.44
